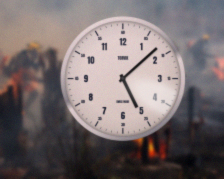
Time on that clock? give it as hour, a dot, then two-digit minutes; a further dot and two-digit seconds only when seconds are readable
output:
5.08
